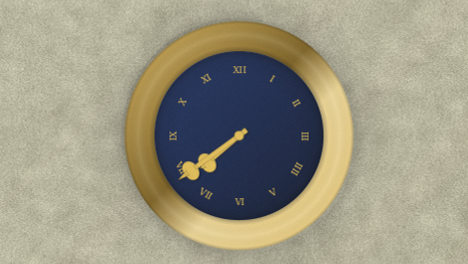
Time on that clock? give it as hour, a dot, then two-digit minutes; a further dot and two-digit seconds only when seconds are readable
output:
7.39
